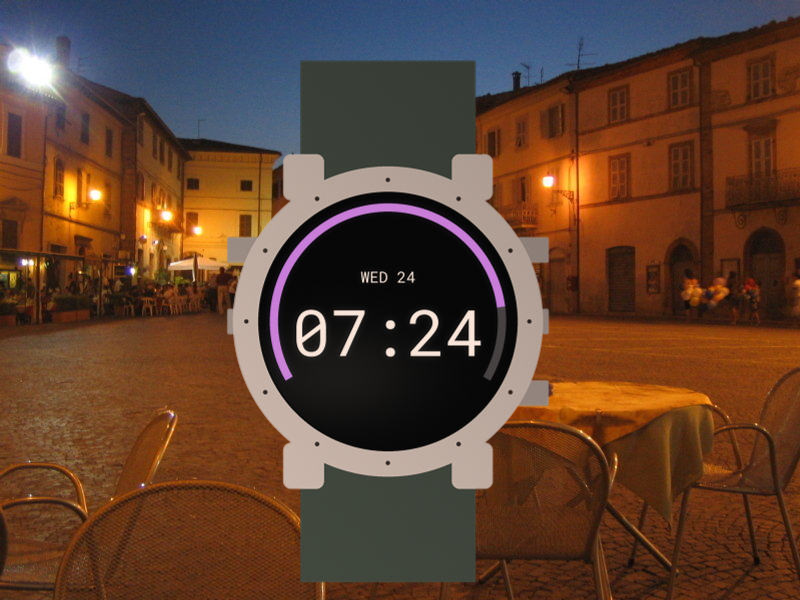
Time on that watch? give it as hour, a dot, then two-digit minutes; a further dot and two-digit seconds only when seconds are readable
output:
7.24
